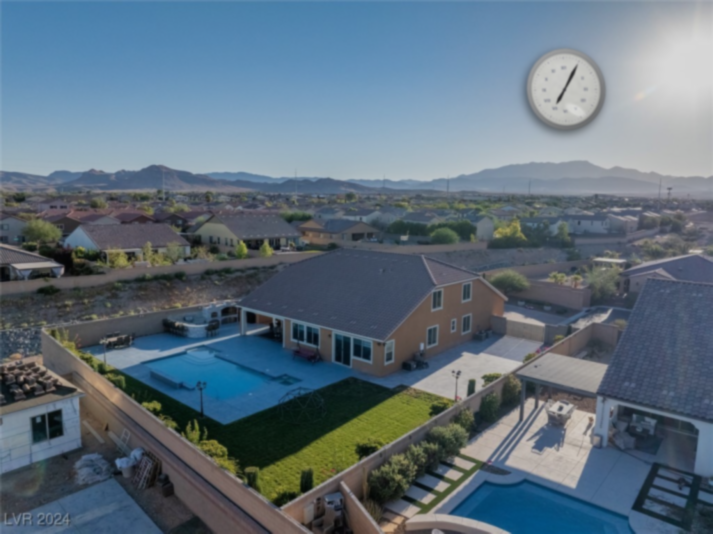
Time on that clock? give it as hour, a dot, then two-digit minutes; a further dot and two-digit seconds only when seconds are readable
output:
7.05
